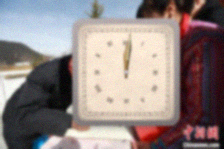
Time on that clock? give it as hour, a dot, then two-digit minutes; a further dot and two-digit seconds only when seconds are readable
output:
12.01
